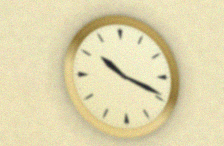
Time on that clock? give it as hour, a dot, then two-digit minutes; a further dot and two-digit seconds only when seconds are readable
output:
10.19
